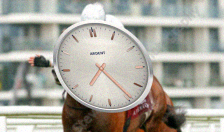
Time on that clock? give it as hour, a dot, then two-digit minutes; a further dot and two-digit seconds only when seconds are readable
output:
7.24
